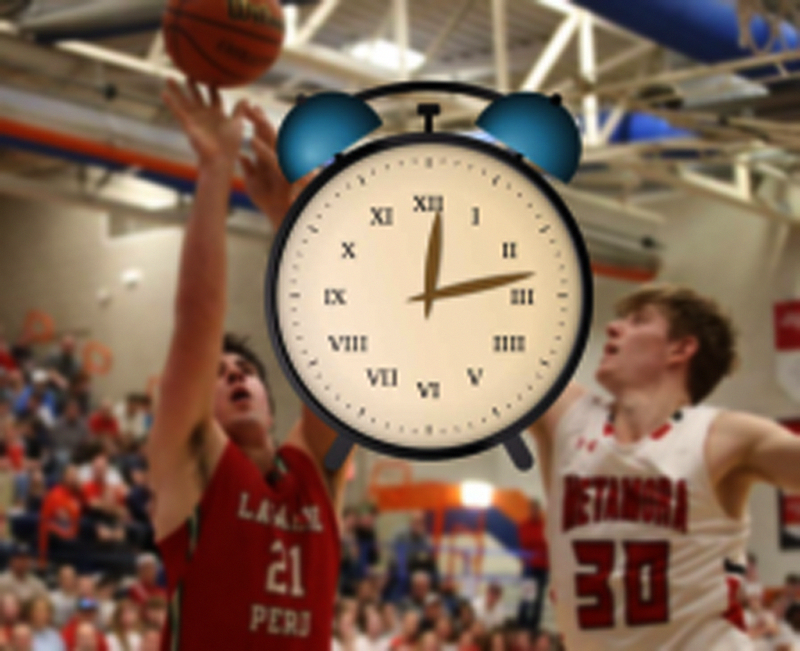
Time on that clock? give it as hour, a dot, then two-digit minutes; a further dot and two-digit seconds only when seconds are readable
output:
12.13
